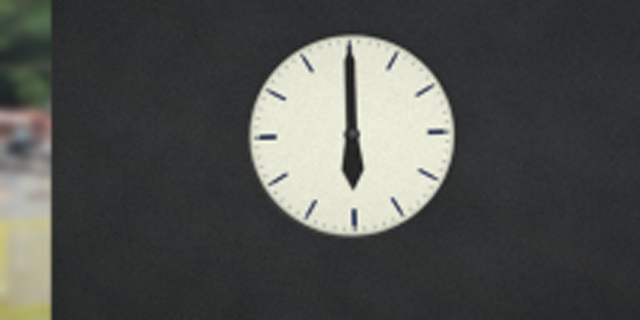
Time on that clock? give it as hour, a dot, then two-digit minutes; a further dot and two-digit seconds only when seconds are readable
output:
6.00
